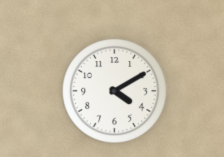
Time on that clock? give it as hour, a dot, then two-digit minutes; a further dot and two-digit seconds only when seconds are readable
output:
4.10
